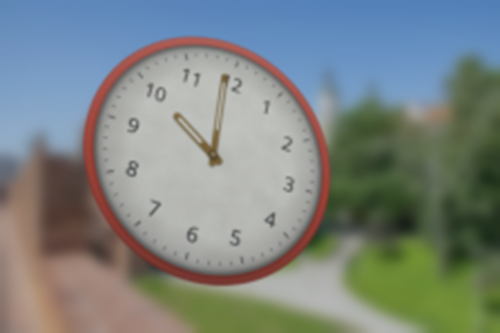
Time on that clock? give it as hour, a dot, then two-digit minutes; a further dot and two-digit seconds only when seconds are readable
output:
9.59
